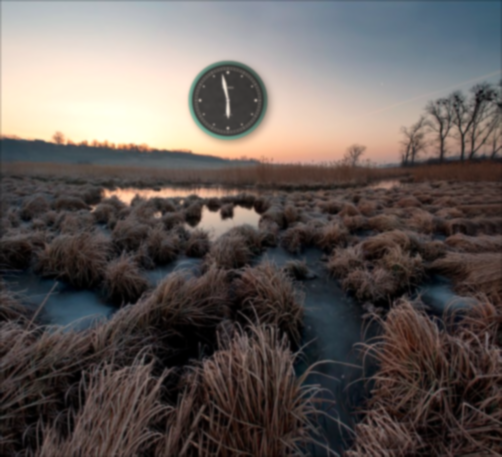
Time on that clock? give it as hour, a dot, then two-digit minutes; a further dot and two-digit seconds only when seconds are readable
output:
5.58
